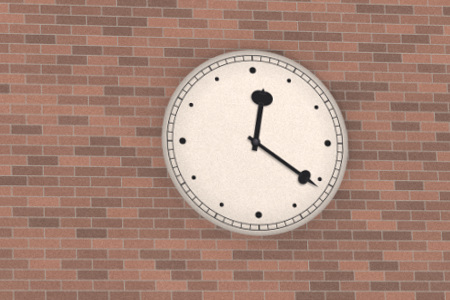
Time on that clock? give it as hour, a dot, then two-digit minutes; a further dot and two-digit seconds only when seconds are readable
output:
12.21
